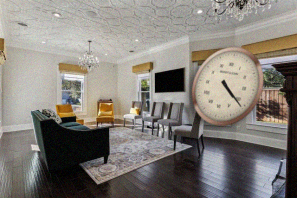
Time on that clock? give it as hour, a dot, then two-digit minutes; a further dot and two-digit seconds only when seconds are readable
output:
4.21
